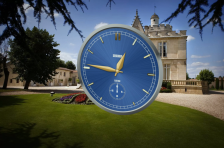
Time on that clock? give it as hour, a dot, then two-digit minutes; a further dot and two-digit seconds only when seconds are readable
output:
12.46
